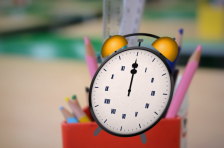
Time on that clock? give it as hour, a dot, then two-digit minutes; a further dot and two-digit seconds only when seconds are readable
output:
12.00
